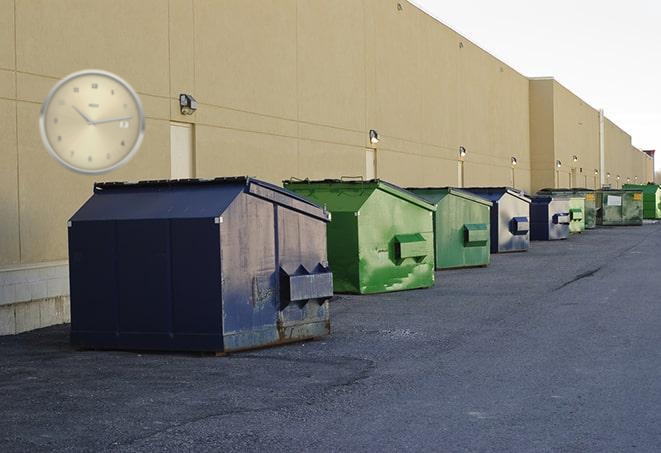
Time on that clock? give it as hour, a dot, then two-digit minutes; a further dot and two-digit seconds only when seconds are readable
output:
10.13
